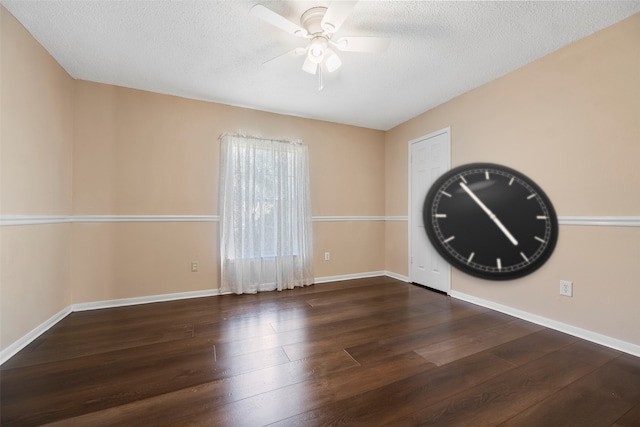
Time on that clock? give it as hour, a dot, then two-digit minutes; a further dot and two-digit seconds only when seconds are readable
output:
4.54
